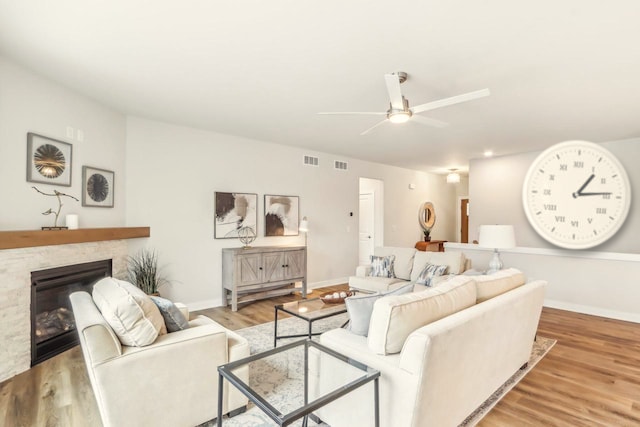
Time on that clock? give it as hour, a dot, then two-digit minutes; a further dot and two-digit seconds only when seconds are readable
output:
1.14
